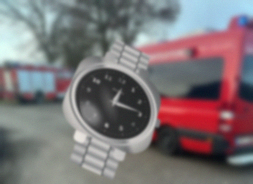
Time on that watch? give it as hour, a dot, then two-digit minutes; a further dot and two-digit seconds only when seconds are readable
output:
12.14
